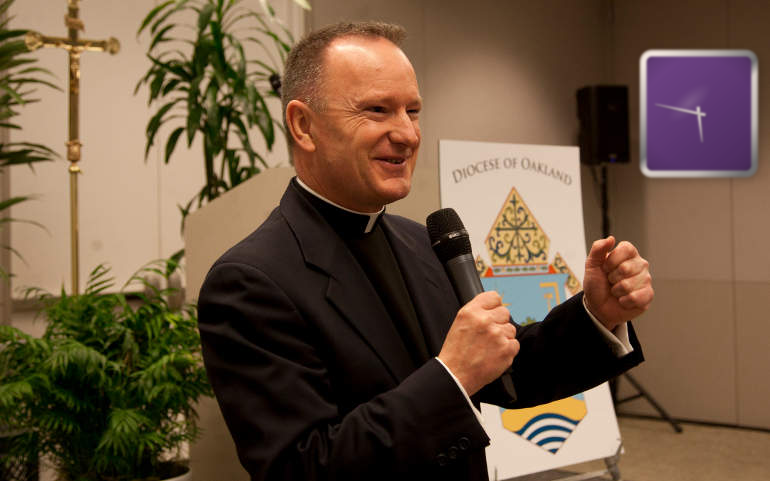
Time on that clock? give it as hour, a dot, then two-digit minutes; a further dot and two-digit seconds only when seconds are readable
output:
5.47
